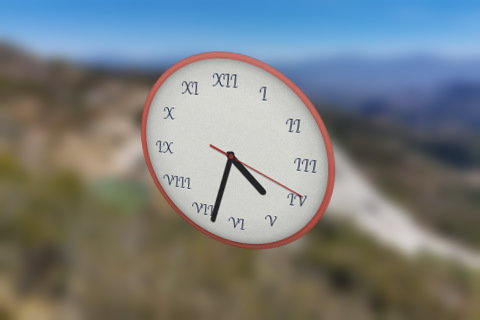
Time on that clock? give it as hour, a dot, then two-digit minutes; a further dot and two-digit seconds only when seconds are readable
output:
4.33.19
